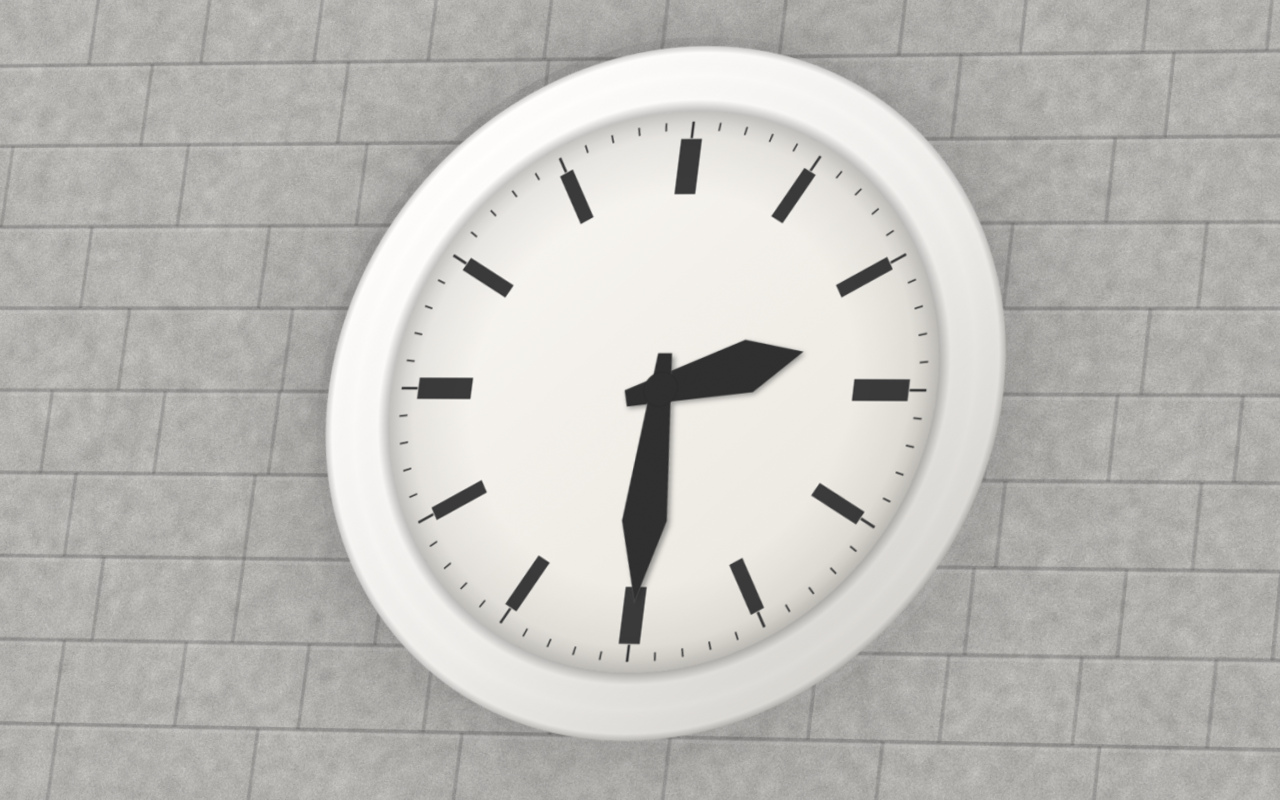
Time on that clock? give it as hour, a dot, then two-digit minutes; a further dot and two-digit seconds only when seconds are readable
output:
2.30
